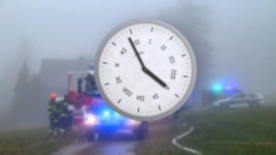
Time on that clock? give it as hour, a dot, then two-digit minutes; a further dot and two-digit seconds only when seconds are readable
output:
4.59
